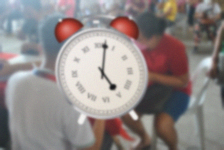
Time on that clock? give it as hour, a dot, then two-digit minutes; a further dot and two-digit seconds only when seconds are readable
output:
5.02
